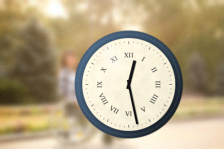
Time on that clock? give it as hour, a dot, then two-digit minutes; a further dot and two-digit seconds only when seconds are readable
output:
12.28
